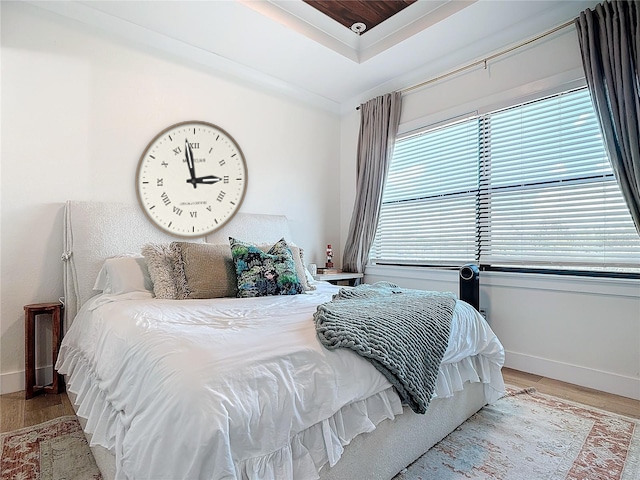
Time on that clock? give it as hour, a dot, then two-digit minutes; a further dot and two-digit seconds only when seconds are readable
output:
2.58
